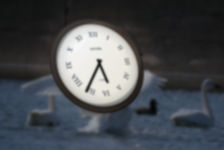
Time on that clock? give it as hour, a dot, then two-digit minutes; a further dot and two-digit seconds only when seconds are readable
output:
5.36
